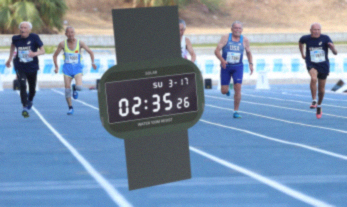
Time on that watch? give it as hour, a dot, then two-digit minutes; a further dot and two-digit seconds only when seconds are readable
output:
2.35.26
